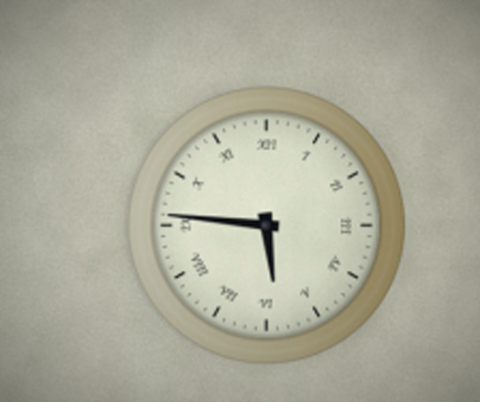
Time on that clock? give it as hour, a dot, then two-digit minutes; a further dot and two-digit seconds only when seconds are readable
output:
5.46
